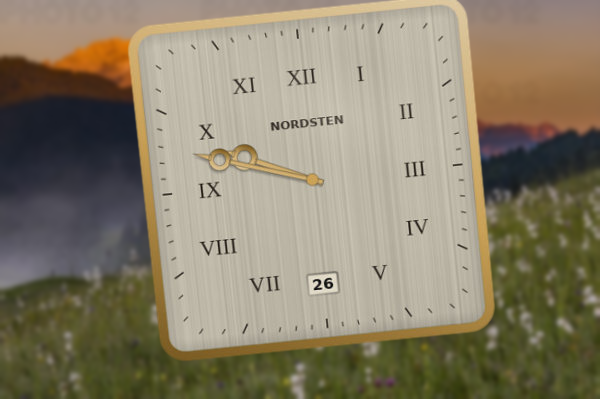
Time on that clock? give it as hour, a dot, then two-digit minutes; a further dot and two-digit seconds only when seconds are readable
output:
9.48
